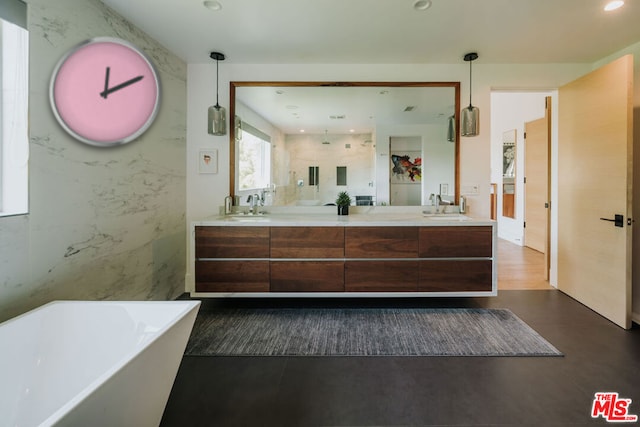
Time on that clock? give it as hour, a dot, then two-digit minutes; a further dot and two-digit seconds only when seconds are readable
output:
12.11
